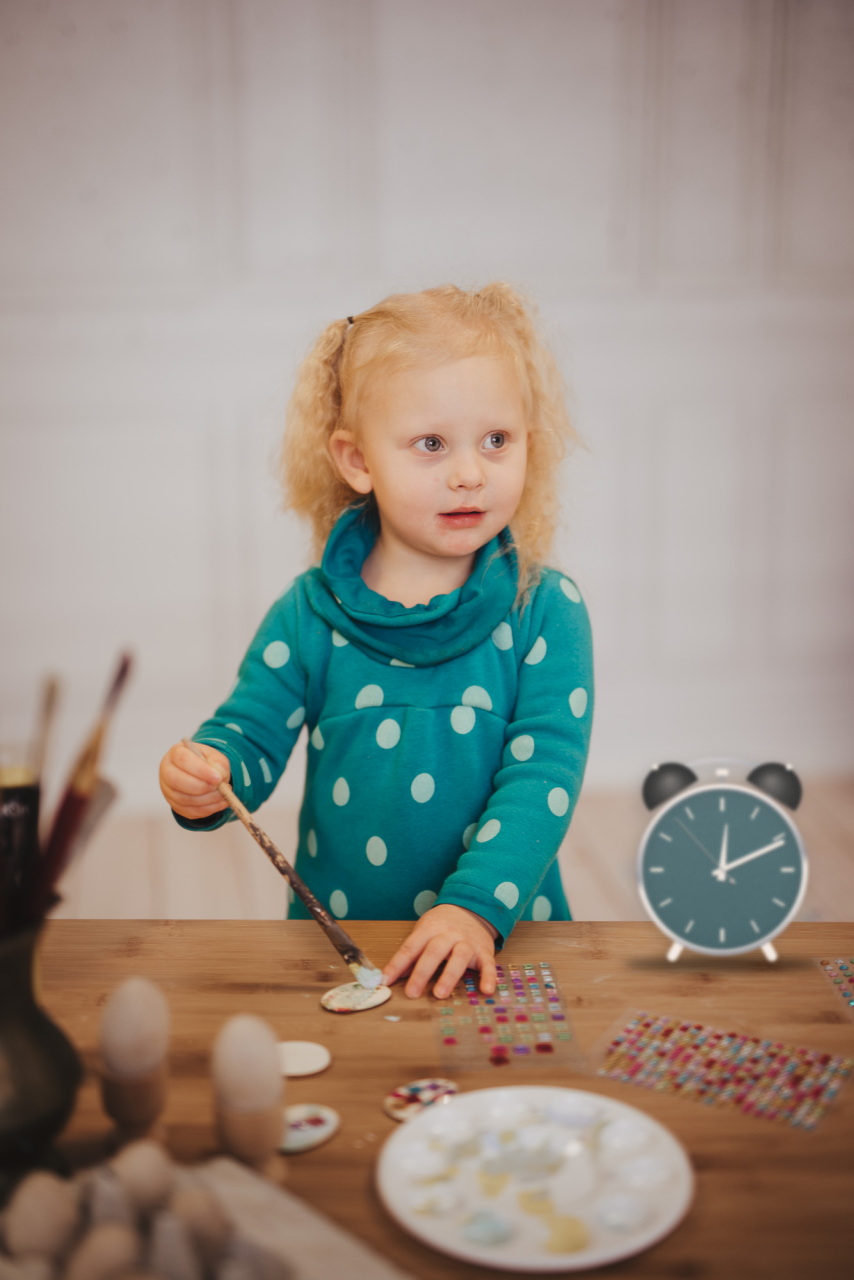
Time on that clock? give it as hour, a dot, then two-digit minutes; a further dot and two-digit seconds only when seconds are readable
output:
12.10.53
